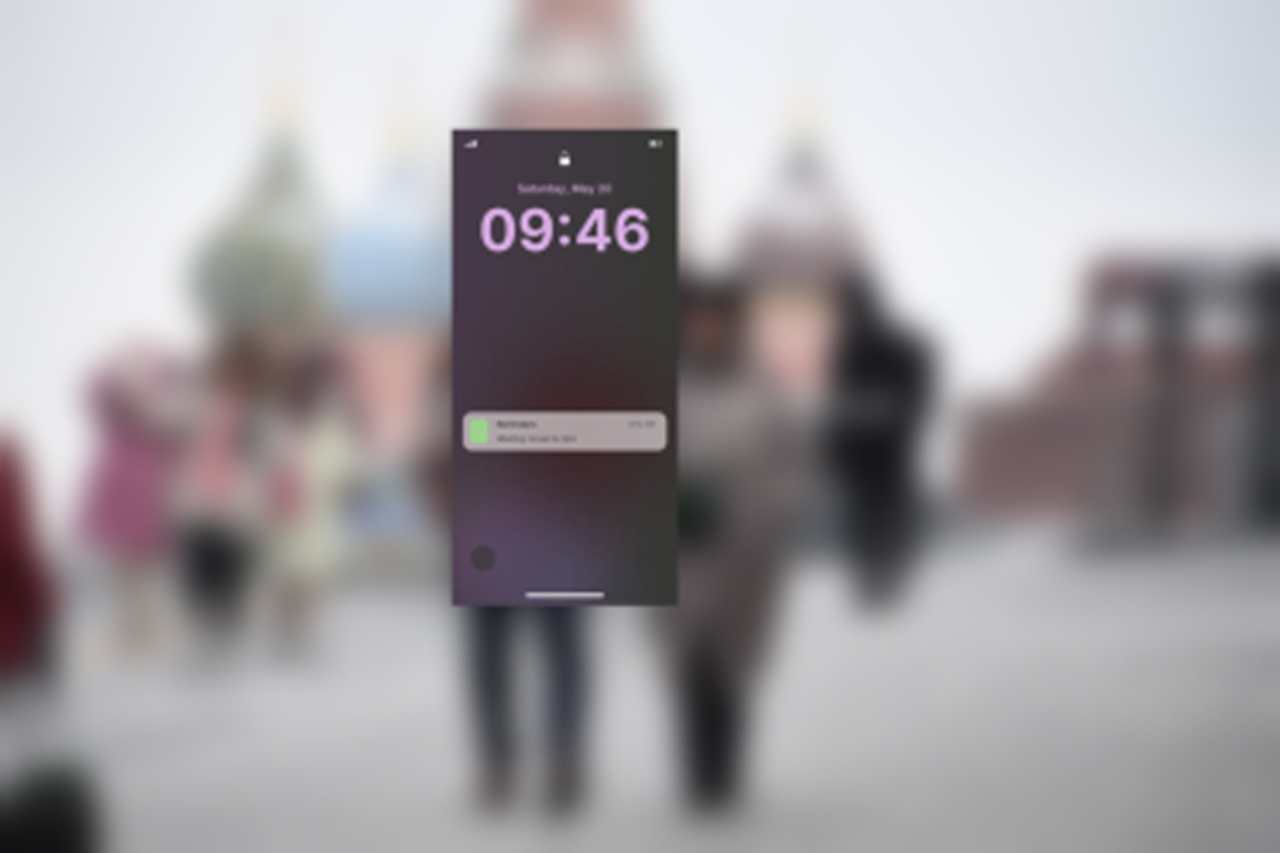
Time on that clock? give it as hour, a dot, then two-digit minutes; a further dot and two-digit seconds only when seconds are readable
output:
9.46
